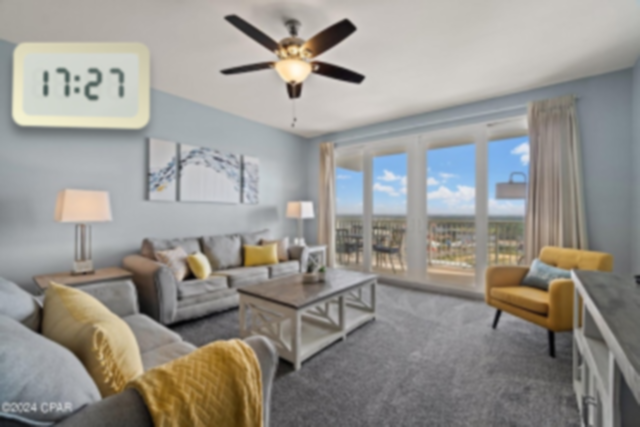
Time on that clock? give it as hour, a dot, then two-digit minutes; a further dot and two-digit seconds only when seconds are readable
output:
17.27
